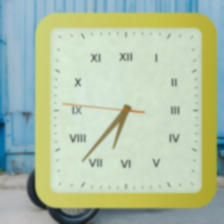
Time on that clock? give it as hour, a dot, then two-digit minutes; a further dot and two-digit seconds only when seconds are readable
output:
6.36.46
